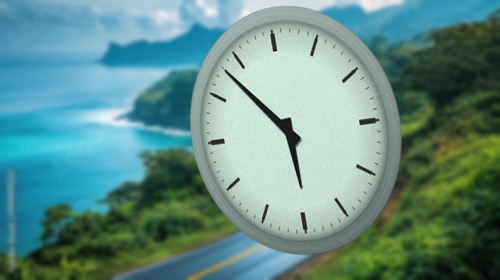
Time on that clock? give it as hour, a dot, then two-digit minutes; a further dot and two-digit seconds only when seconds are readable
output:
5.53
